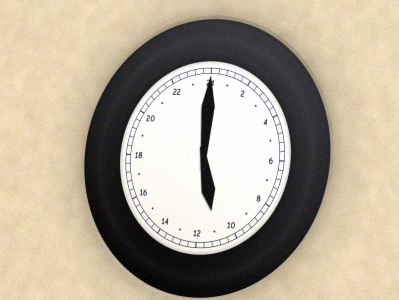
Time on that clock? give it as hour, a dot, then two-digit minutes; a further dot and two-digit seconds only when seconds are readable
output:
11.00
